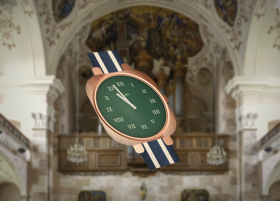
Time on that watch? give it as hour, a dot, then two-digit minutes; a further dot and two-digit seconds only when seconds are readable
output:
10.57
